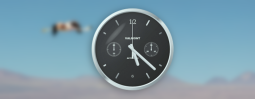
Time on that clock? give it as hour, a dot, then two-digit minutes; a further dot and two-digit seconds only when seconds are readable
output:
5.22
